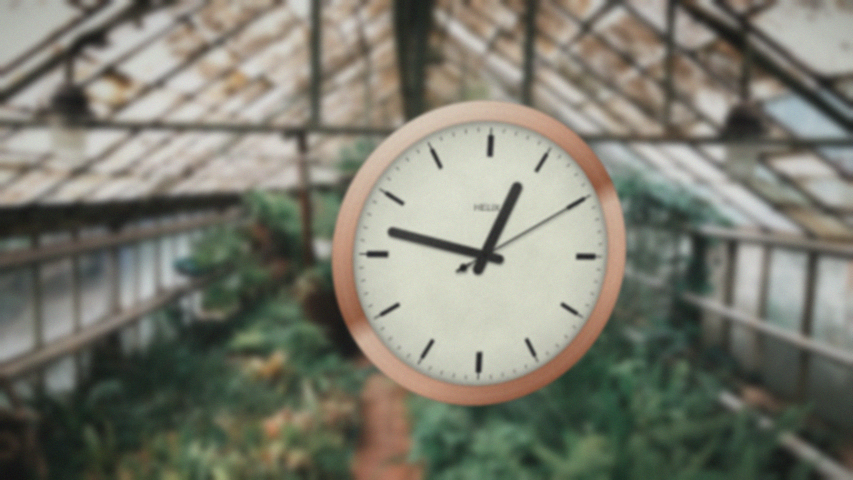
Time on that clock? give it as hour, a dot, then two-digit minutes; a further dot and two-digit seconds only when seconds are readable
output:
12.47.10
